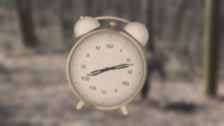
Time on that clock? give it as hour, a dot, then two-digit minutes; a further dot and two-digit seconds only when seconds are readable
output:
8.12
